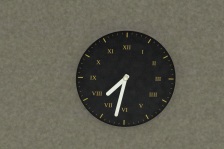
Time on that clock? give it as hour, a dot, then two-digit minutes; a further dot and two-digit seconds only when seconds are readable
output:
7.32
